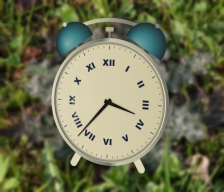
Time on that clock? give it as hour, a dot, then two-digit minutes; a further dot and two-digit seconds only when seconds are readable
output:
3.37
